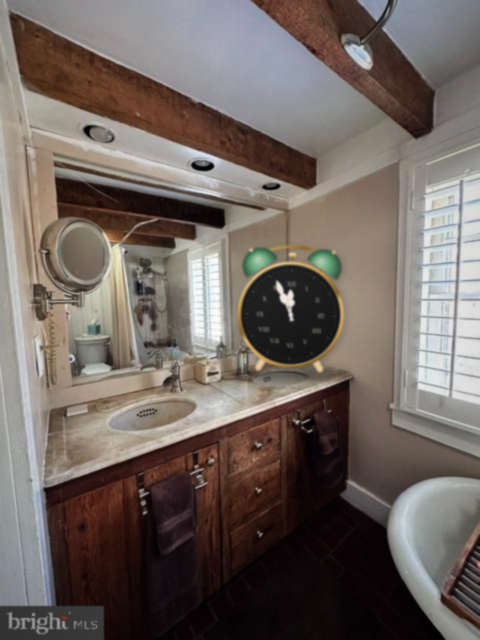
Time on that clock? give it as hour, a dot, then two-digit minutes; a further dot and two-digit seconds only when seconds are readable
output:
11.56
